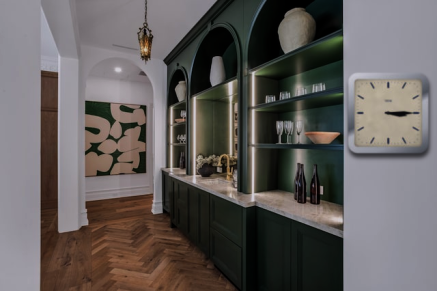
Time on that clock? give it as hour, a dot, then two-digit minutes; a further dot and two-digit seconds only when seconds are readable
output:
3.15
